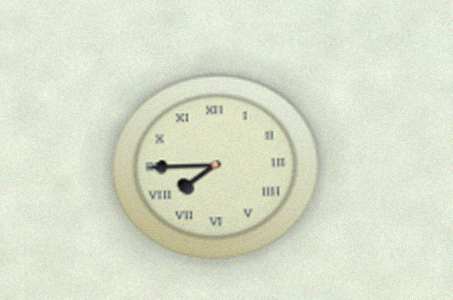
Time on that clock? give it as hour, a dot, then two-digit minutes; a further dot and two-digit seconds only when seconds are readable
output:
7.45
